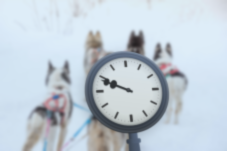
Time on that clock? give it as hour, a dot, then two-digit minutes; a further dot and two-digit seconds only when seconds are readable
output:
9.49
